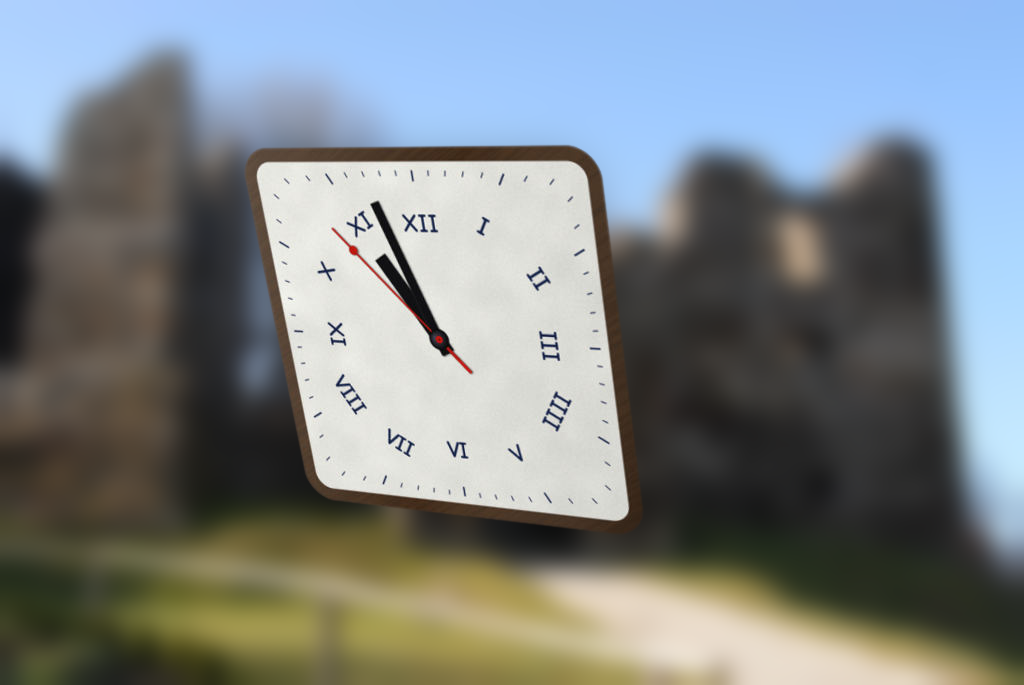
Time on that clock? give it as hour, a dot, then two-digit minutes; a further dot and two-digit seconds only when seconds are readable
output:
10.56.53
